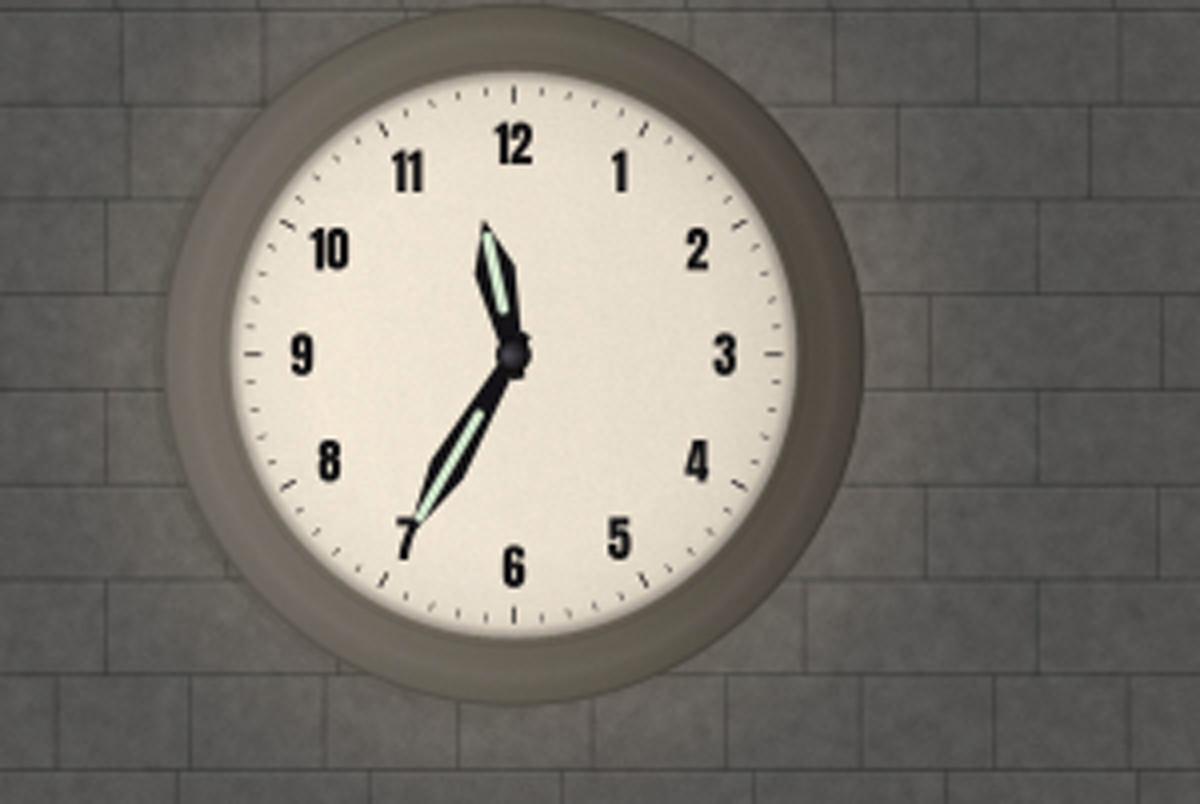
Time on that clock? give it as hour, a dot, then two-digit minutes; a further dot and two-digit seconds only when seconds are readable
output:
11.35
